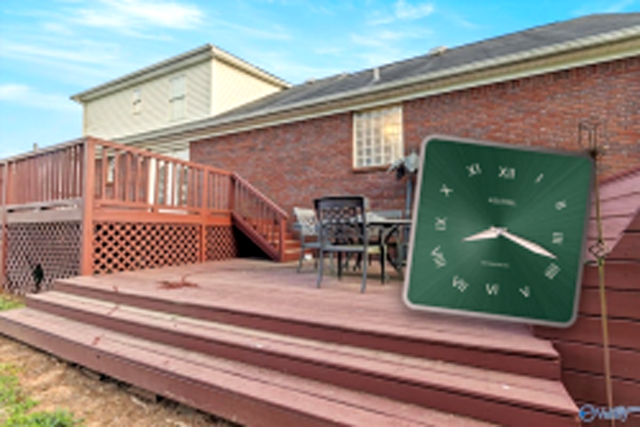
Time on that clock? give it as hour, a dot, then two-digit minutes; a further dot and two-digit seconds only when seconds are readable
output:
8.18
